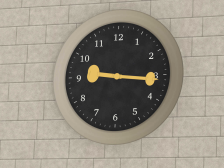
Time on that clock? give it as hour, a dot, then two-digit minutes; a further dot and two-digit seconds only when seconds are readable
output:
9.16
